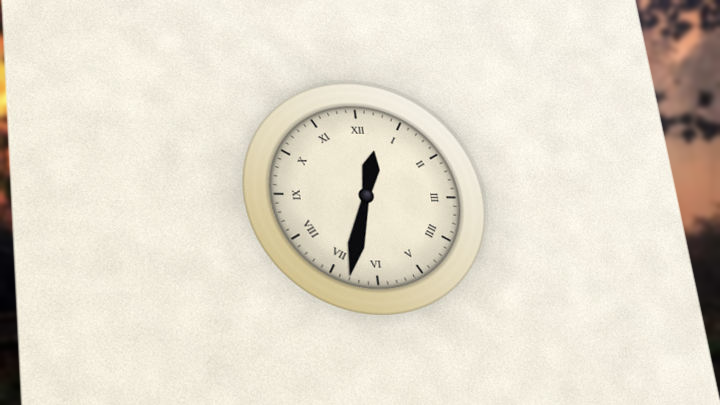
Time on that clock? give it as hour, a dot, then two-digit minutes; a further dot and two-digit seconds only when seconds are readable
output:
12.33
